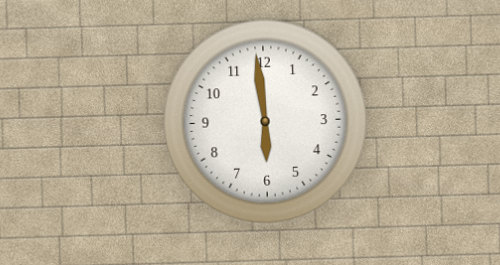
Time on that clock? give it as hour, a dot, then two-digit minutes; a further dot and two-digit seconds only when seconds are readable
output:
5.59
